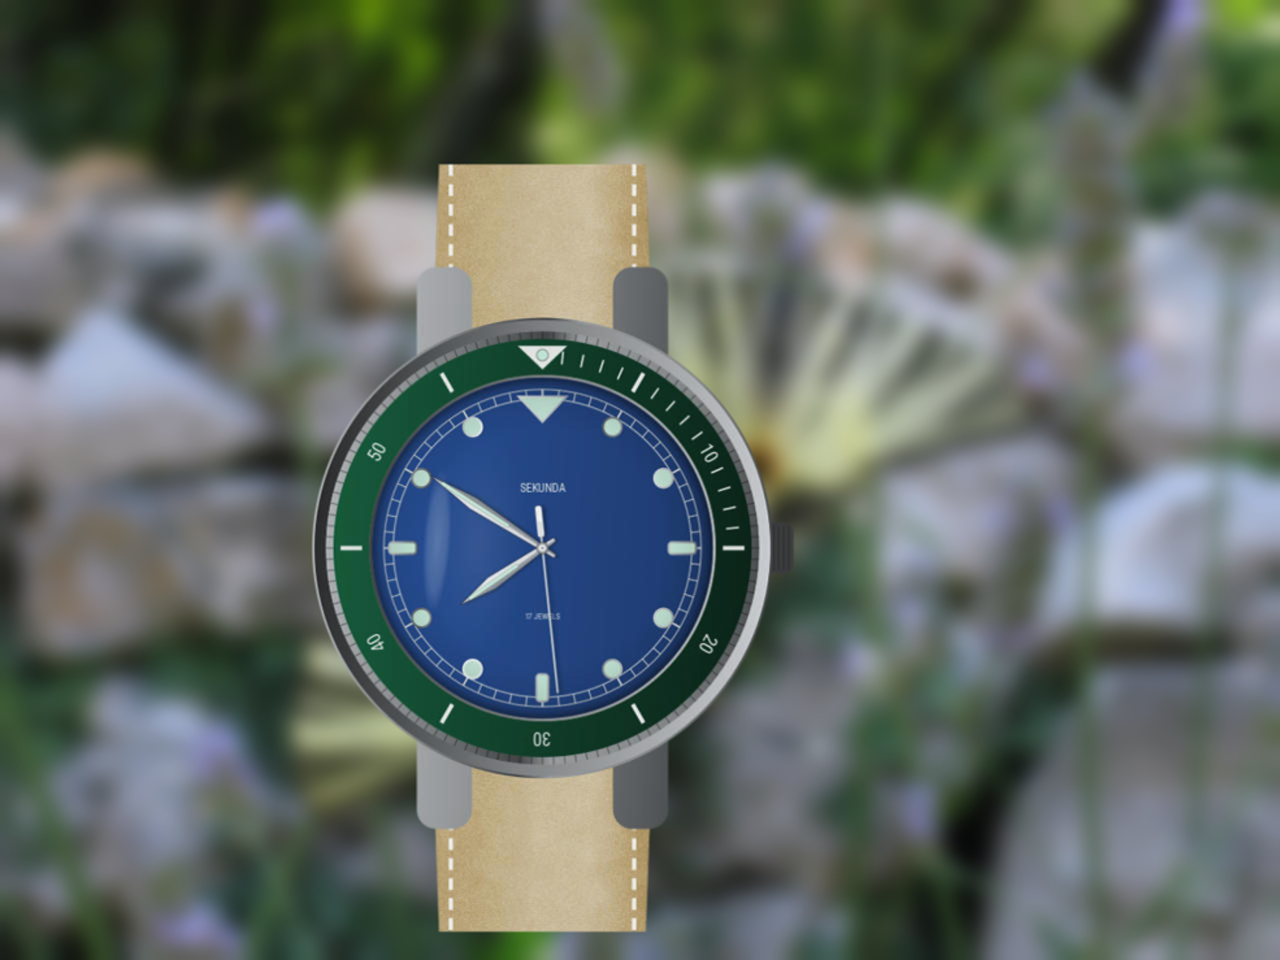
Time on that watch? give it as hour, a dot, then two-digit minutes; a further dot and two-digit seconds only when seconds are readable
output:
7.50.29
